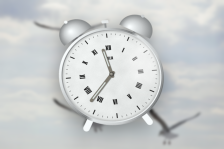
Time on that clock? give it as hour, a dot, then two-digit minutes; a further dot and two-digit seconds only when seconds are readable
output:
11.37
